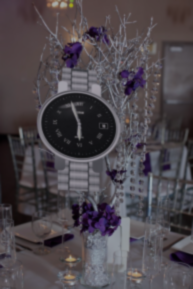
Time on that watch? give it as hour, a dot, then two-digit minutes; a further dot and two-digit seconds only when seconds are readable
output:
5.57
